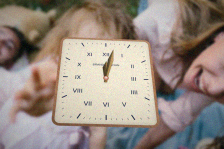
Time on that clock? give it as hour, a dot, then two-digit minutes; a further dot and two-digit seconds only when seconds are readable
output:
12.02
